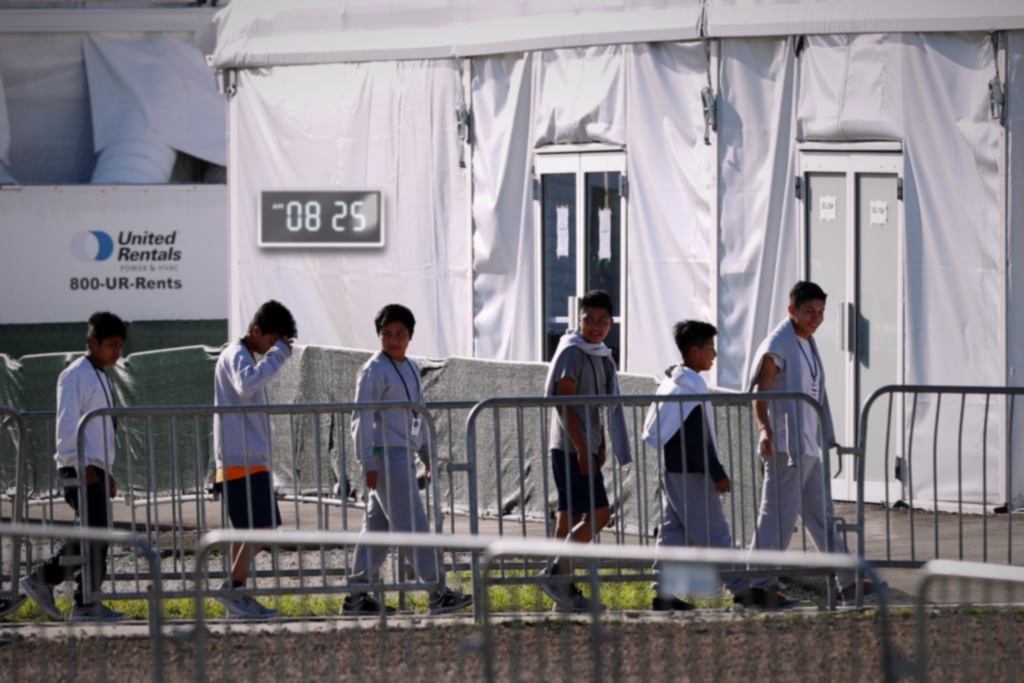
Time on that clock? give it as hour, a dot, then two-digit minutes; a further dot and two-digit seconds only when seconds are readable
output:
8.25
